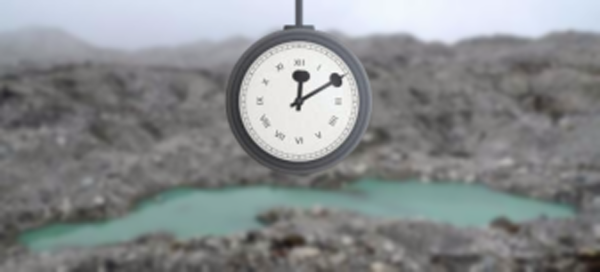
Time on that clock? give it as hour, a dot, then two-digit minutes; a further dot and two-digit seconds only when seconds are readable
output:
12.10
